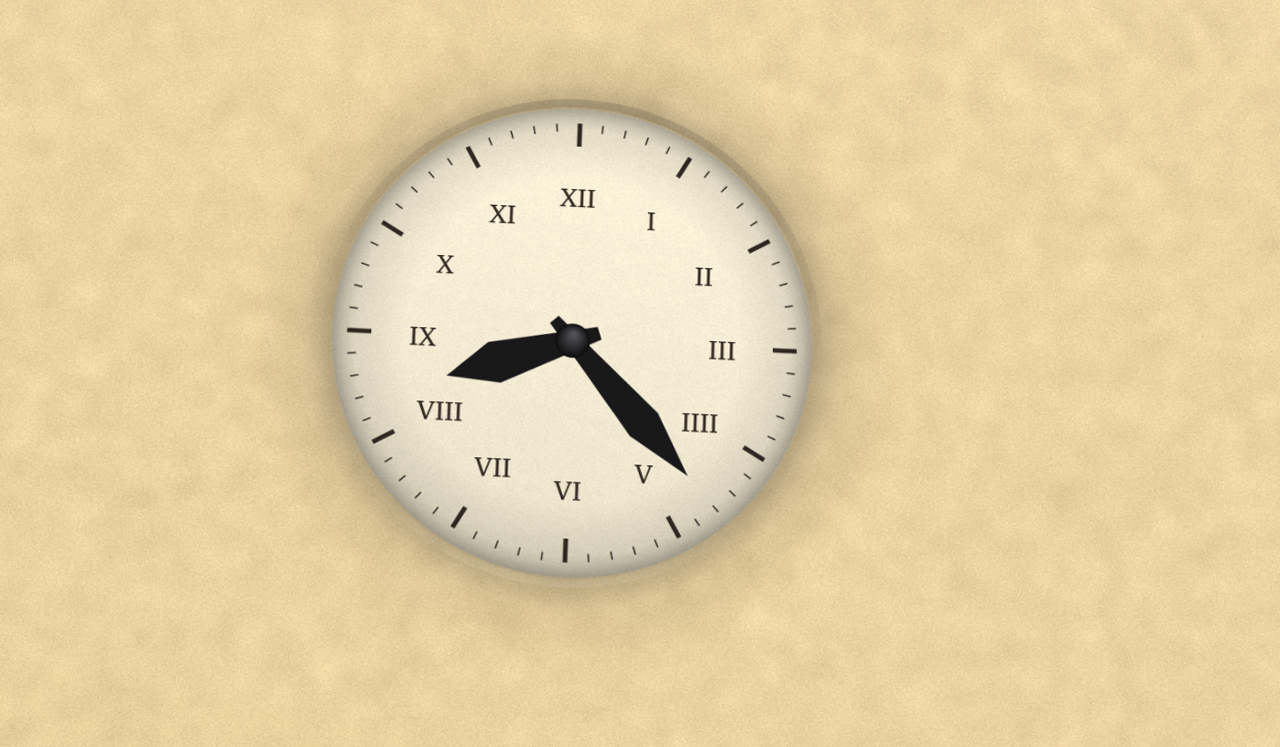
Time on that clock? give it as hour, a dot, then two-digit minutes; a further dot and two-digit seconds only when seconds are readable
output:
8.23
